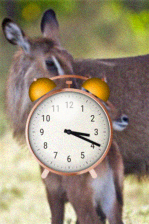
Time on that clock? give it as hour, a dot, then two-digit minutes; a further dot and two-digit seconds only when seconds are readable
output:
3.19
